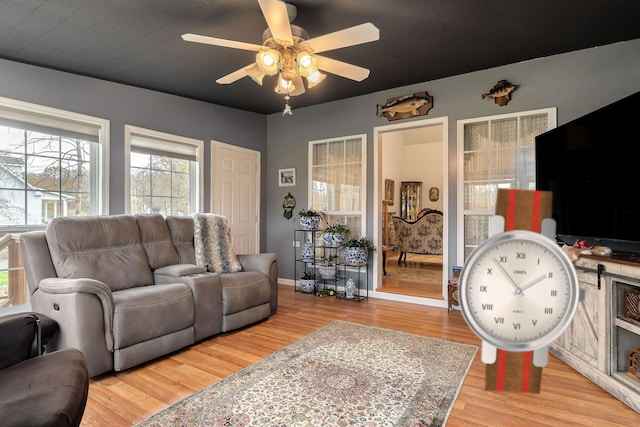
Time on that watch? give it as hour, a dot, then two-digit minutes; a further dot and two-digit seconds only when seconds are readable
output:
1.53
